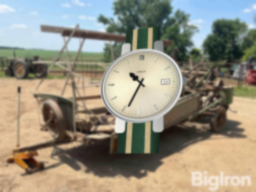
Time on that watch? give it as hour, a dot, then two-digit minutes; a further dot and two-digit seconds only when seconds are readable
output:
10.34
